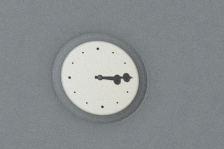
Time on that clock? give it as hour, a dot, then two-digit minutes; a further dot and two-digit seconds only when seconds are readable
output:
3.15
